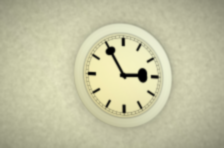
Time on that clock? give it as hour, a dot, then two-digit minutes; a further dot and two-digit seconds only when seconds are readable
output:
2.55
